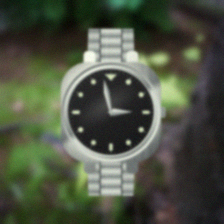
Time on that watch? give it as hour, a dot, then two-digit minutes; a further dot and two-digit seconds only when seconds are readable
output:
2.58
